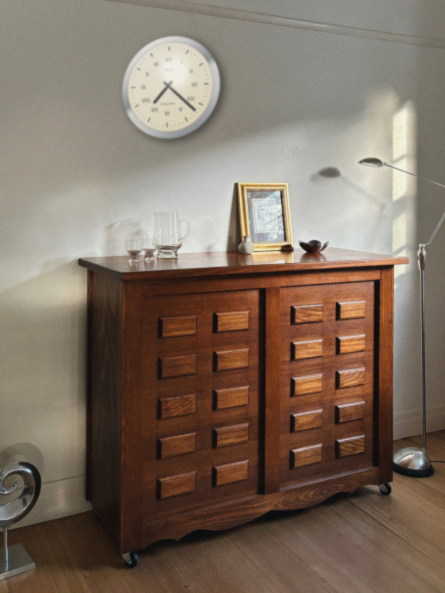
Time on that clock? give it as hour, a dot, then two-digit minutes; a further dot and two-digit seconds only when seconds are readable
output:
7.22
